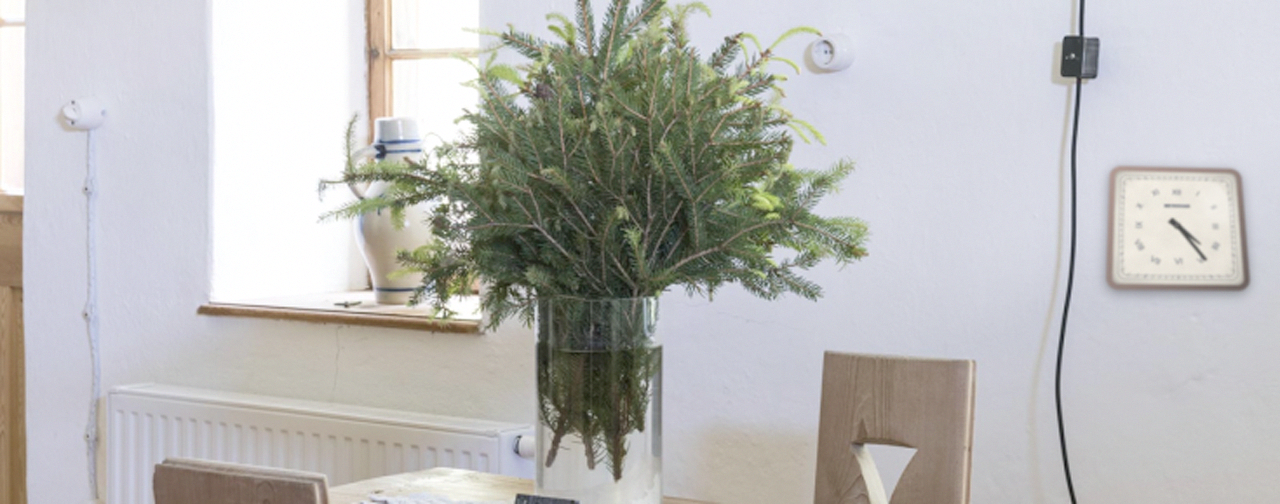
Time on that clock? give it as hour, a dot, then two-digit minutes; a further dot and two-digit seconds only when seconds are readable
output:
4.24
